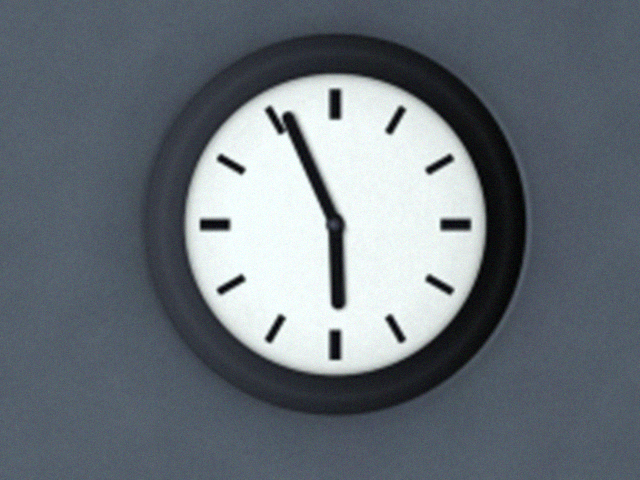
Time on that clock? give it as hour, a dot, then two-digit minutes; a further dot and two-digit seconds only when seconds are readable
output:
5.56
